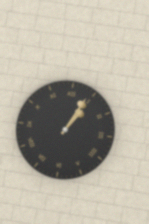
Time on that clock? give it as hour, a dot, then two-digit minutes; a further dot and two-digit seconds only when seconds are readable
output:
1.04
